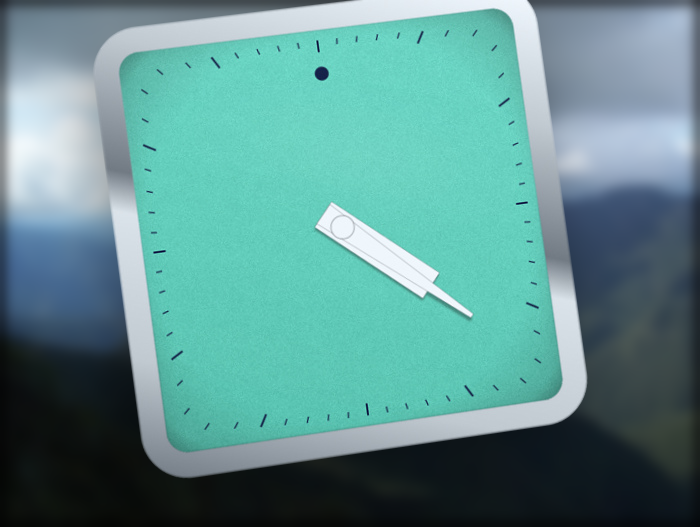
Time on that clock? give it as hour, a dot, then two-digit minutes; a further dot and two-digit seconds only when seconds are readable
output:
4.22
